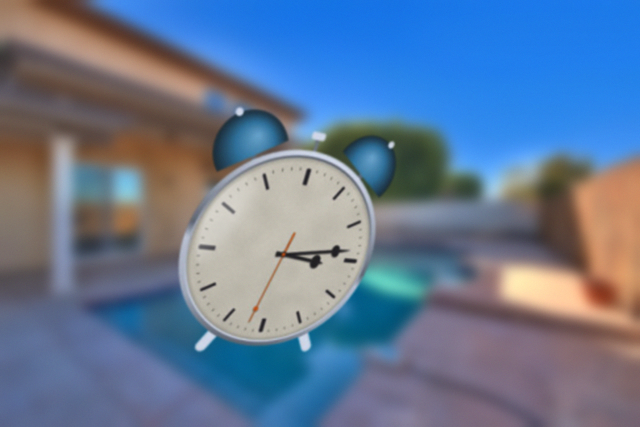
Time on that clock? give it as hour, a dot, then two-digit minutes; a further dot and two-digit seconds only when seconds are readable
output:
3.13.32
